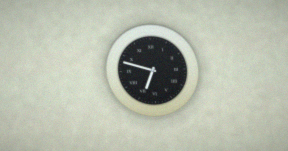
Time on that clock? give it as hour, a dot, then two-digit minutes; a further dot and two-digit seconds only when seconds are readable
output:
6.48
